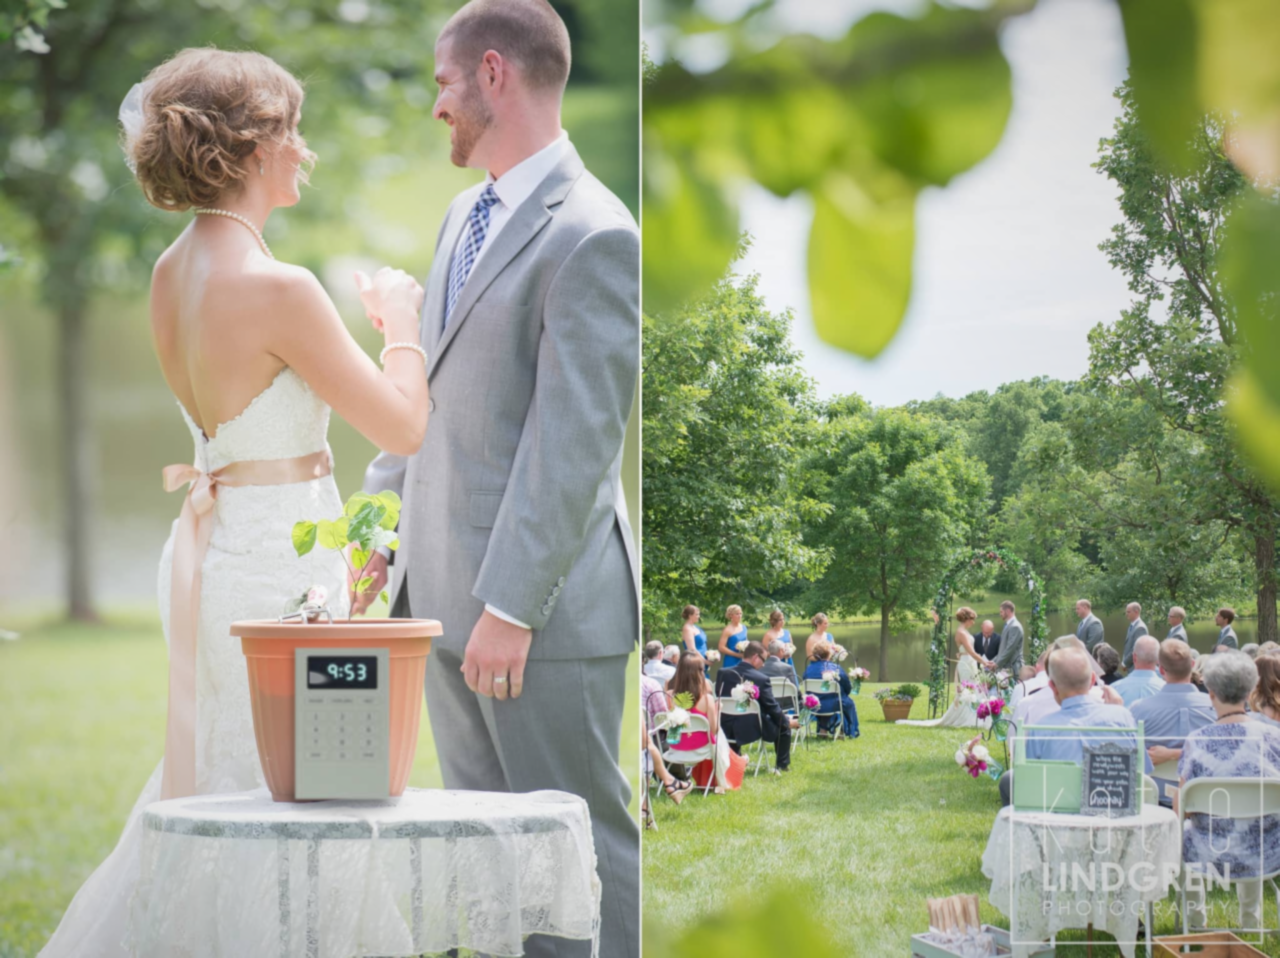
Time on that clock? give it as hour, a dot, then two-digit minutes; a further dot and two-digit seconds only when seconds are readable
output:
9.53
